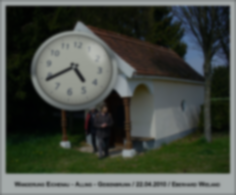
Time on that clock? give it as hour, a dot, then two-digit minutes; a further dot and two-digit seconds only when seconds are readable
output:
4.39
